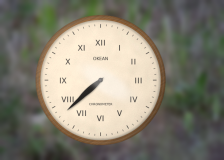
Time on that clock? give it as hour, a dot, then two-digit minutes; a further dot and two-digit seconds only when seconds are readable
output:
7.38
